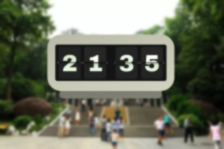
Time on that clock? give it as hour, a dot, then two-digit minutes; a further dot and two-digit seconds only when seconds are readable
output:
21.35
